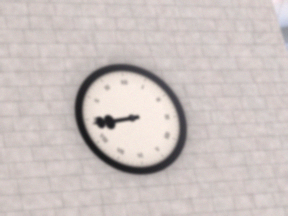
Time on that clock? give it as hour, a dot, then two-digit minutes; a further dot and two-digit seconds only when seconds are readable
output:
8.44
